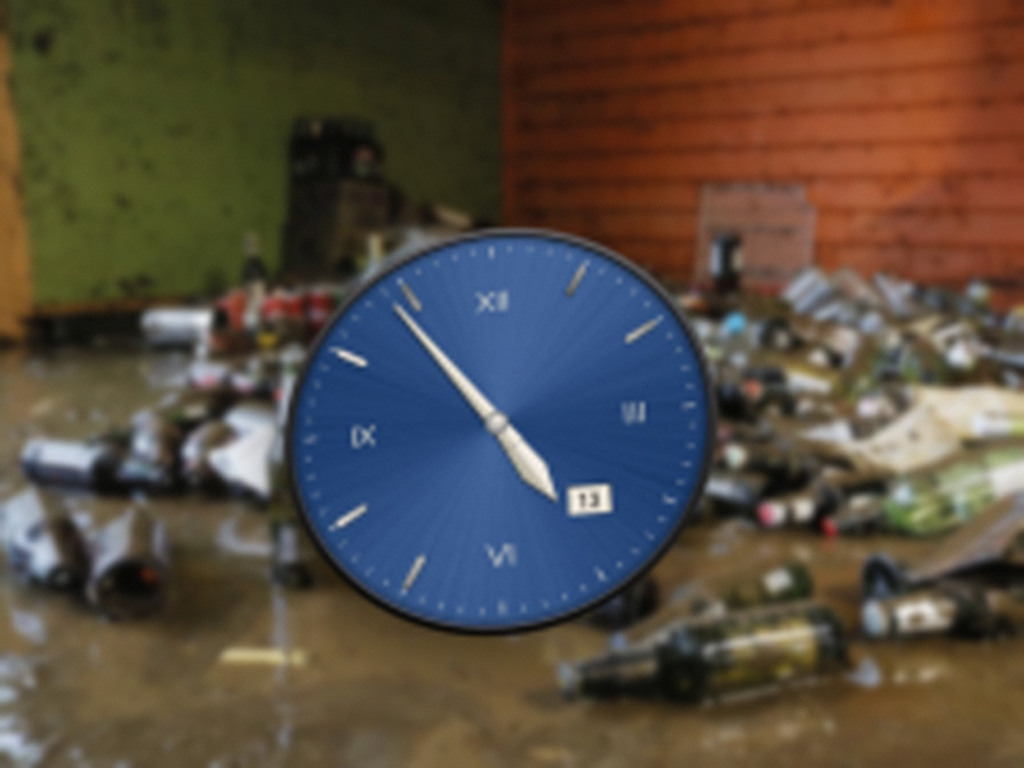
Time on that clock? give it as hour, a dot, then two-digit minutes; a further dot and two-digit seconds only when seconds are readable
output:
4.54
